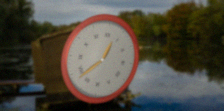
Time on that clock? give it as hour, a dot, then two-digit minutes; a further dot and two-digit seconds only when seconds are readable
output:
12.38
